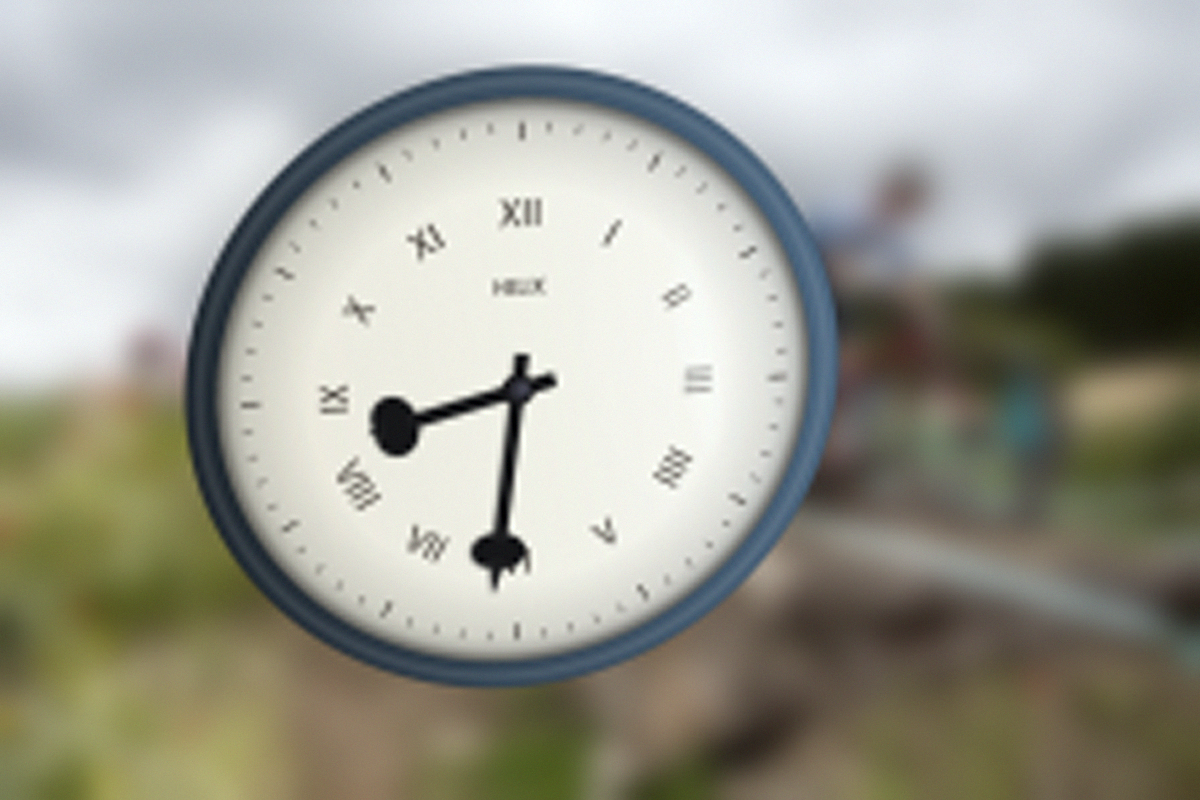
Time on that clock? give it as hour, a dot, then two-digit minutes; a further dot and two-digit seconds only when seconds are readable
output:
8.31
